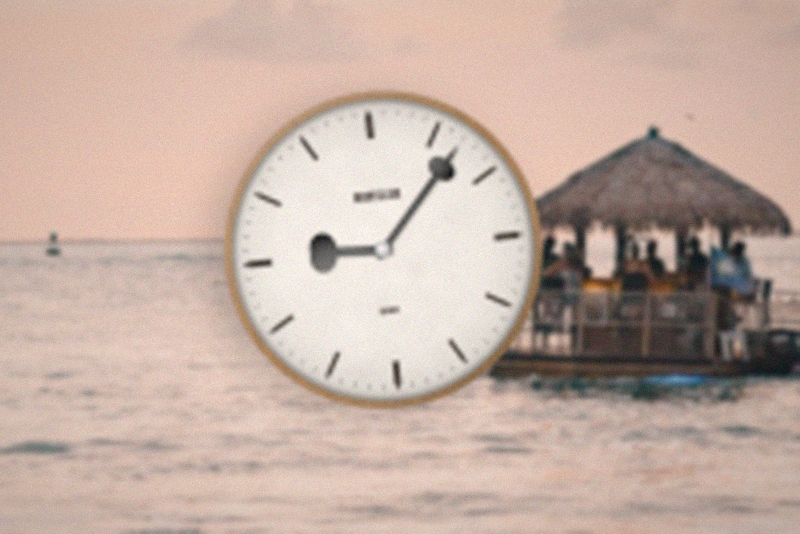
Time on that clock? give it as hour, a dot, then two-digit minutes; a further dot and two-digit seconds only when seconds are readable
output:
9.07
